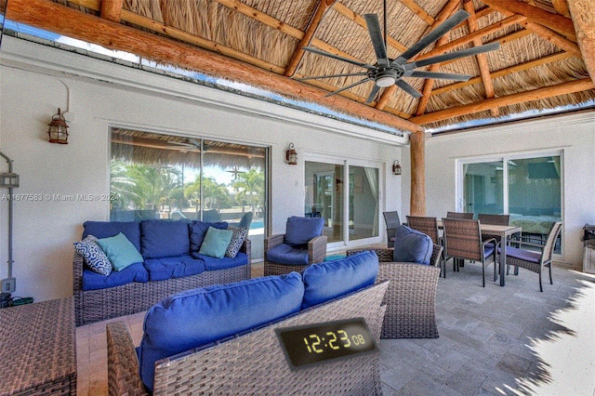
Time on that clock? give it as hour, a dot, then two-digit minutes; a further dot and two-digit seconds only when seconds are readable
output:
12.23.08
